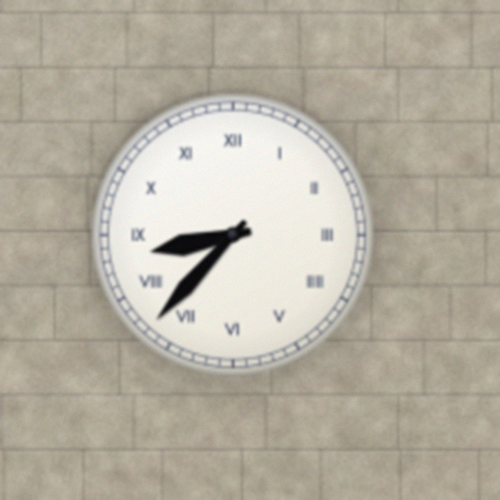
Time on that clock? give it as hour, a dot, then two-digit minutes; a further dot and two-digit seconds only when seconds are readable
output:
8.37
